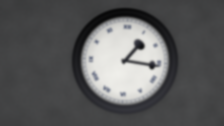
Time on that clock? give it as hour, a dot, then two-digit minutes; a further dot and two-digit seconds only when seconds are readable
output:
1.16
